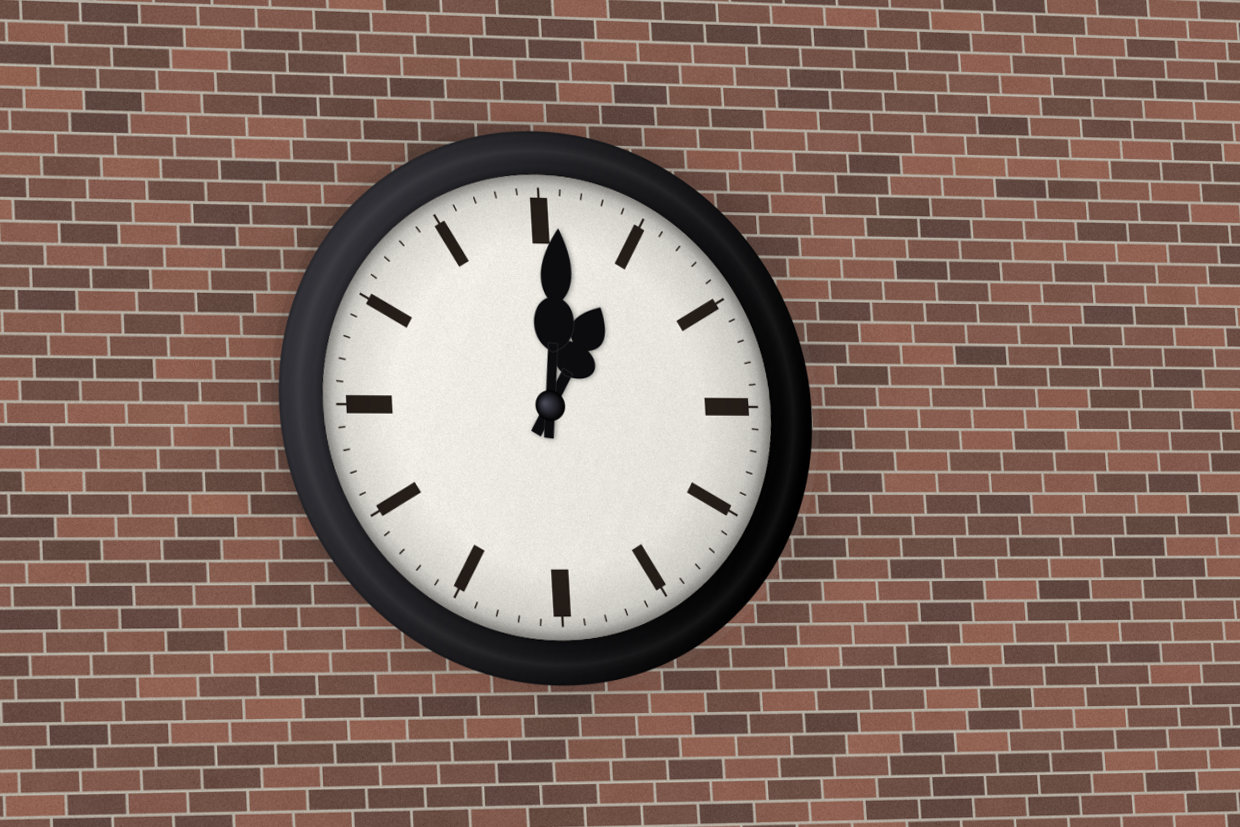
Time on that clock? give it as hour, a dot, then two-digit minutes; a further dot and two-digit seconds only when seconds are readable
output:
1.01
